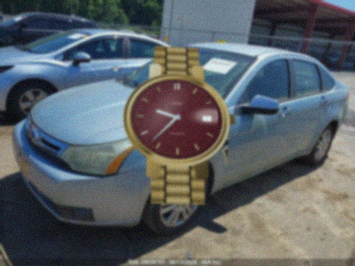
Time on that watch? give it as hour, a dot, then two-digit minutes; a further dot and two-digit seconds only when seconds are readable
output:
9.37
